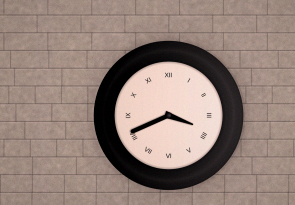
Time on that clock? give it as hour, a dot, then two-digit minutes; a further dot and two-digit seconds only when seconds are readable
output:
3.41
